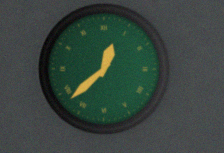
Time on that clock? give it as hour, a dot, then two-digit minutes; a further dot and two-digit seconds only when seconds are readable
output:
12.38
